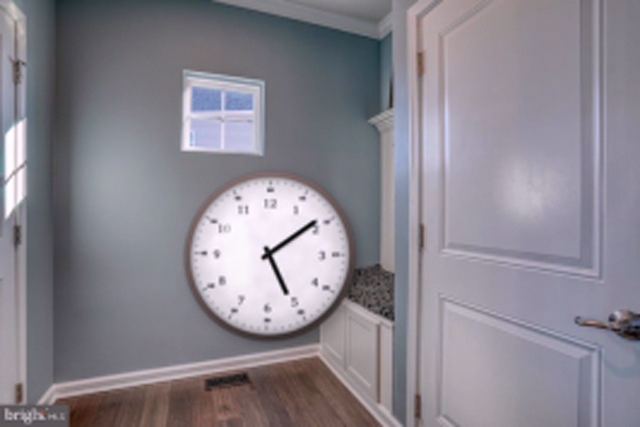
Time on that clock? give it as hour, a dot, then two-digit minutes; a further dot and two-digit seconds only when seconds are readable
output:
5.09
